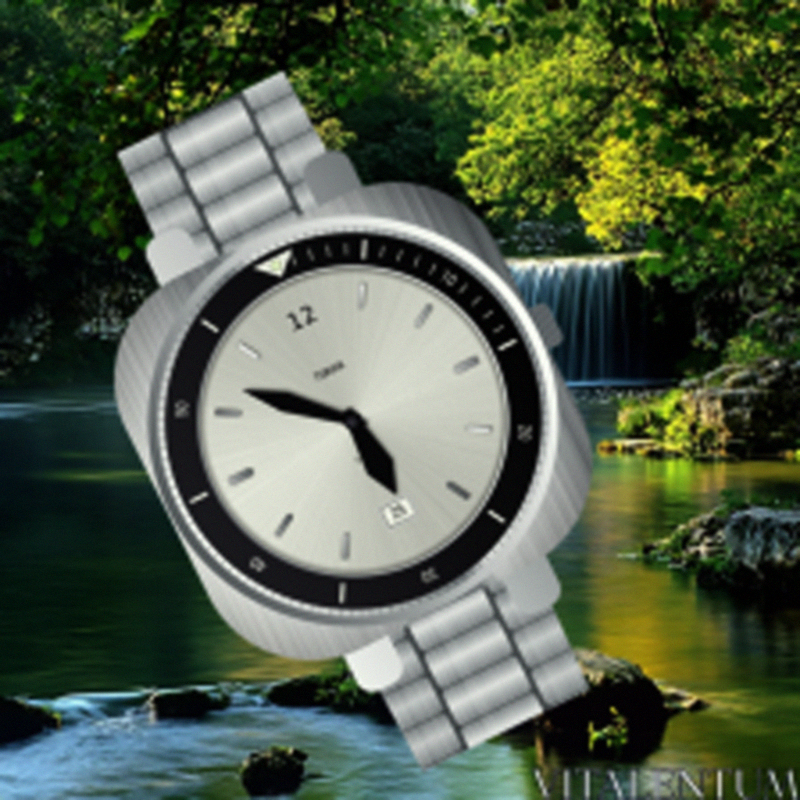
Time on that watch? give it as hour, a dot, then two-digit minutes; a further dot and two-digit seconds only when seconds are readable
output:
5.52
